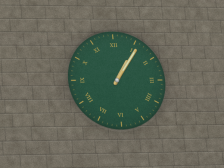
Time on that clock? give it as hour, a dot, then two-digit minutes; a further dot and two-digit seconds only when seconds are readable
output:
1.06
